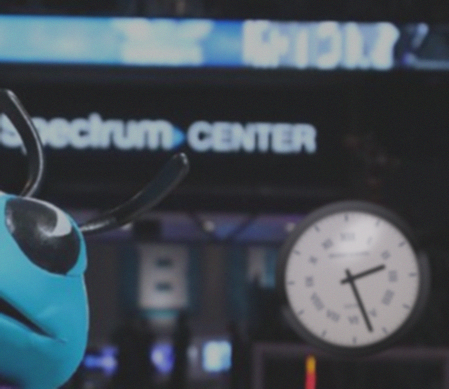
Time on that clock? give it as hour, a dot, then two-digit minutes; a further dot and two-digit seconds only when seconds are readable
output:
2.27
